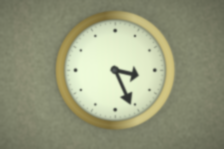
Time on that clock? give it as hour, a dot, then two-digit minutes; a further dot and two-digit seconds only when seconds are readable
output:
3.26
